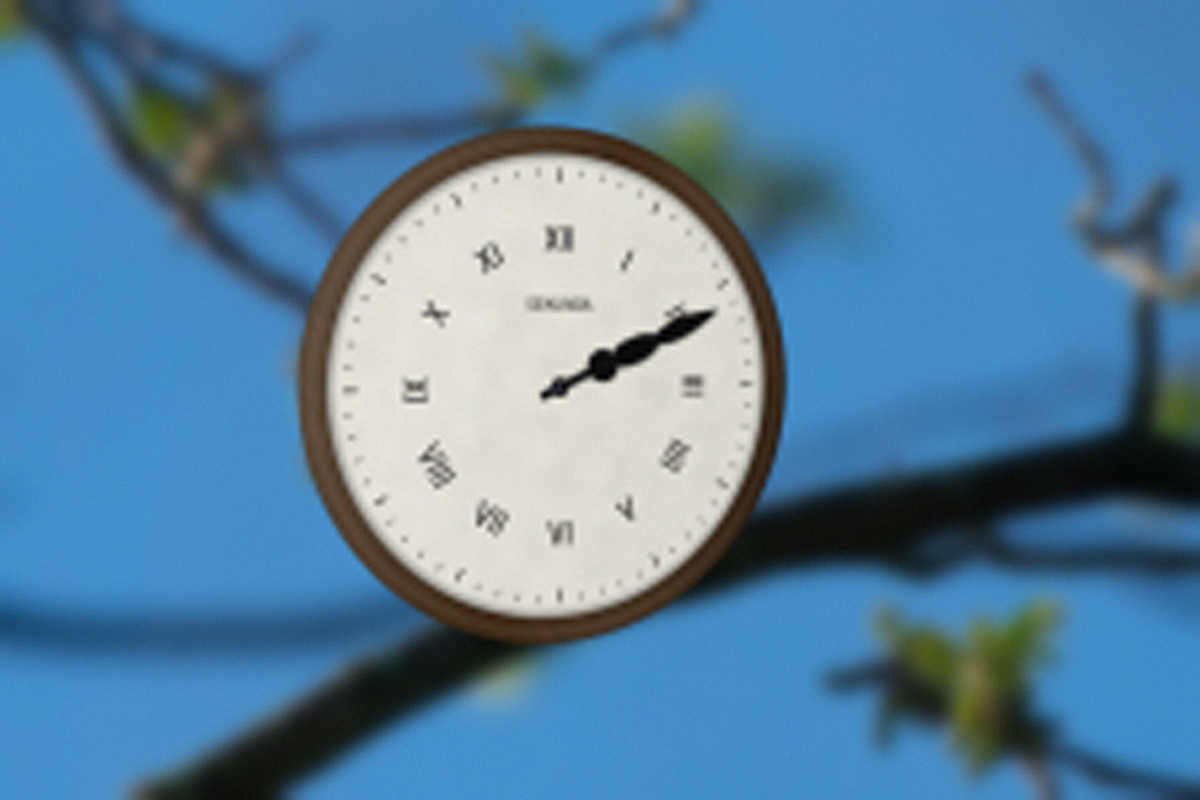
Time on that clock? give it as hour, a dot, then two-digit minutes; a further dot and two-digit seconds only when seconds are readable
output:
2.11
